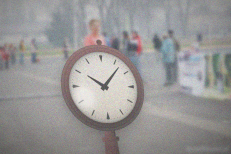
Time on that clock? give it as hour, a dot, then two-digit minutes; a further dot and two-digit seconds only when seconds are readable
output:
10.07
